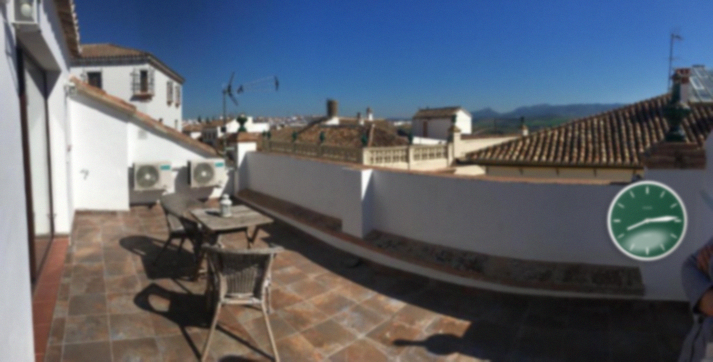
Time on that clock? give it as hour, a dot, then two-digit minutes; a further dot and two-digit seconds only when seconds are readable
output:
8.14
